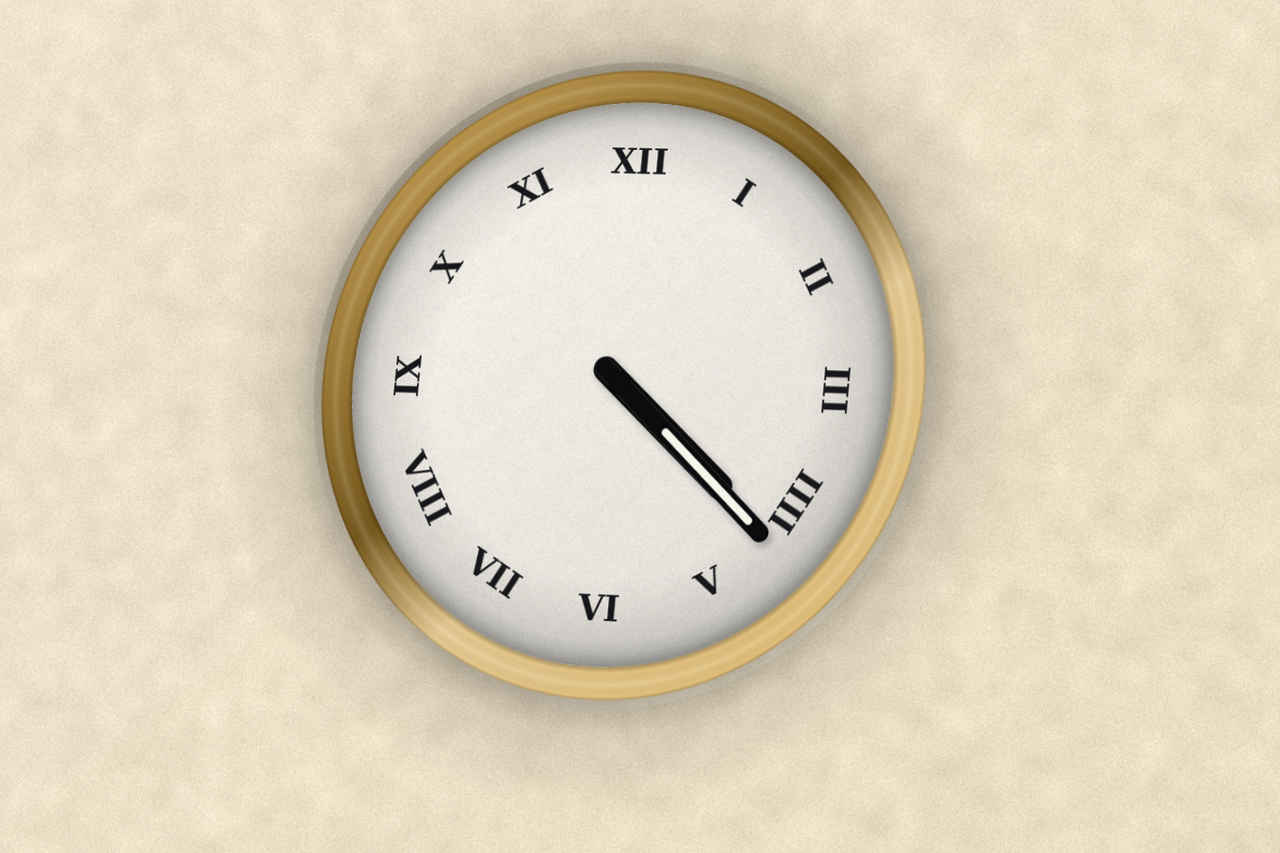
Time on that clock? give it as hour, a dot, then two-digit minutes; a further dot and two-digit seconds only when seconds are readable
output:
4.22
